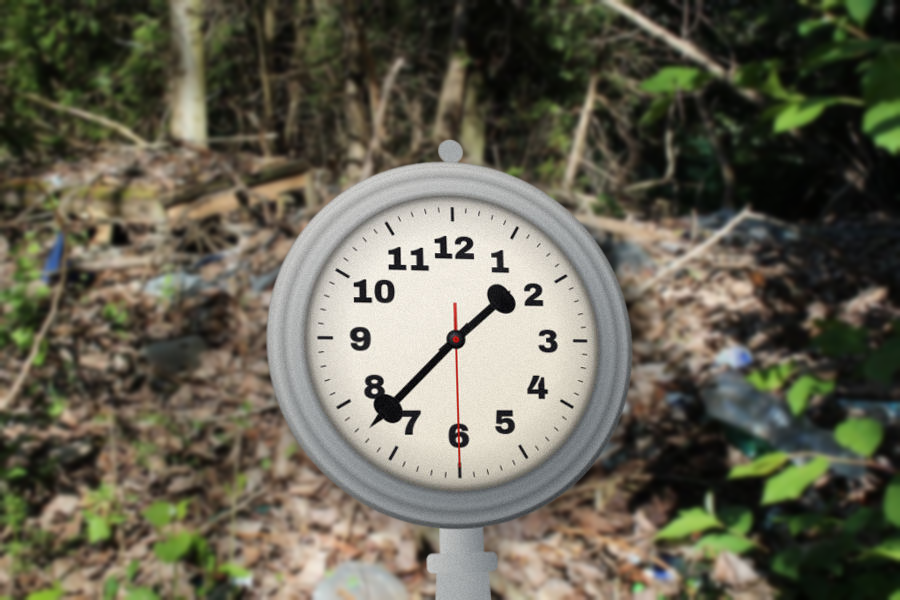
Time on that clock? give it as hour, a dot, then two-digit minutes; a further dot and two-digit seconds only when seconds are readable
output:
1.37.30
